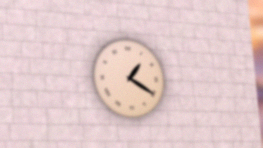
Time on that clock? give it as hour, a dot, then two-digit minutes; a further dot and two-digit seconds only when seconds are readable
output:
1.20
